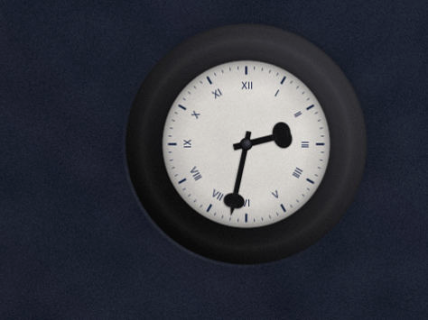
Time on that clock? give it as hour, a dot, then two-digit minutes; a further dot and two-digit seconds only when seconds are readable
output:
2.32
